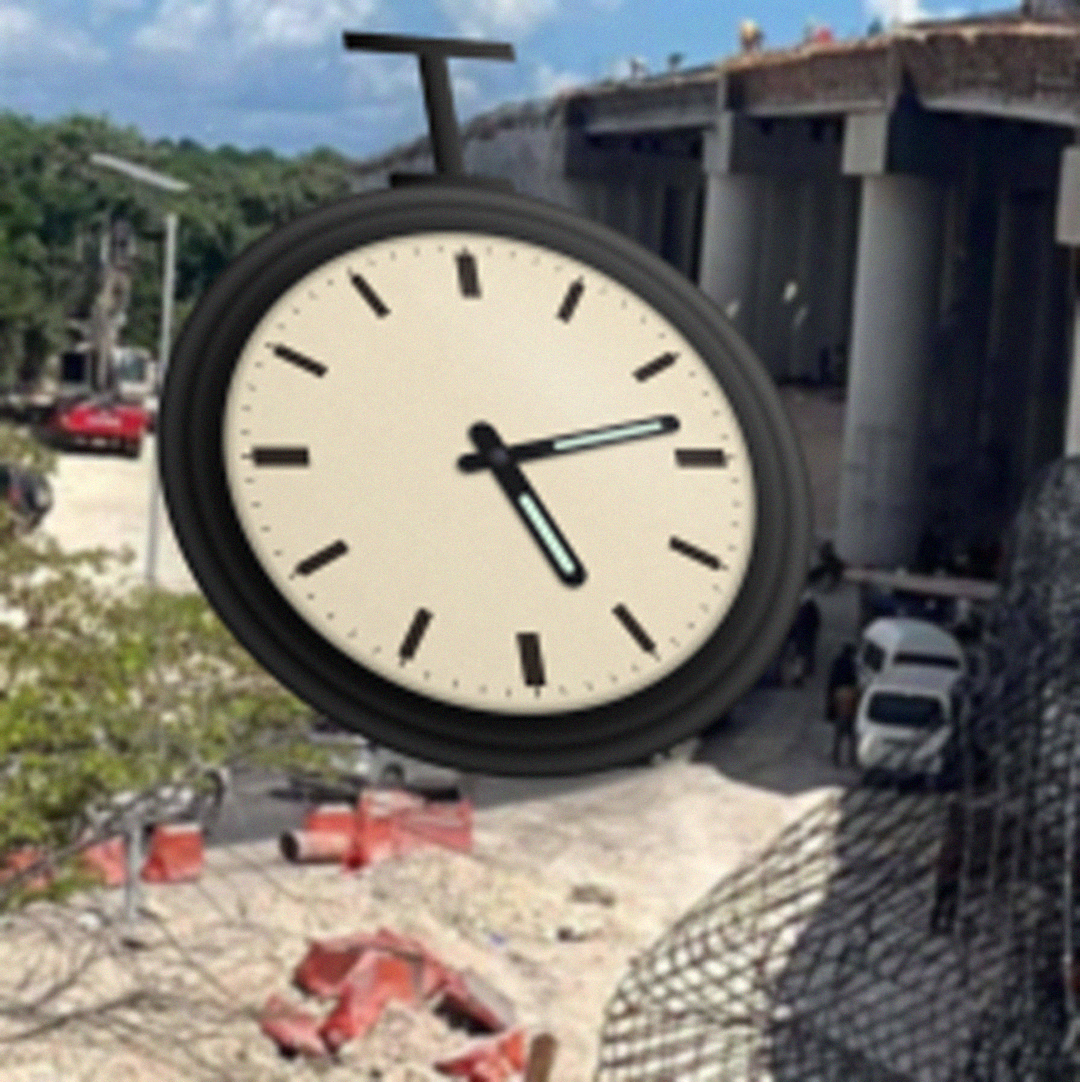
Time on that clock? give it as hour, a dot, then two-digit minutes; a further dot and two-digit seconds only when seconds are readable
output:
5.13
